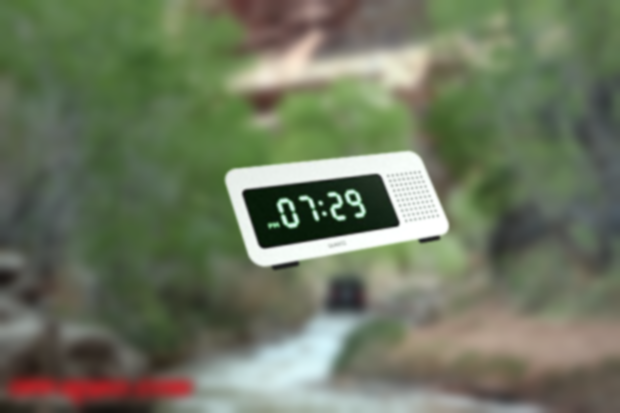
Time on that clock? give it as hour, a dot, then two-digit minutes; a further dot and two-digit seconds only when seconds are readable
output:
7.29
